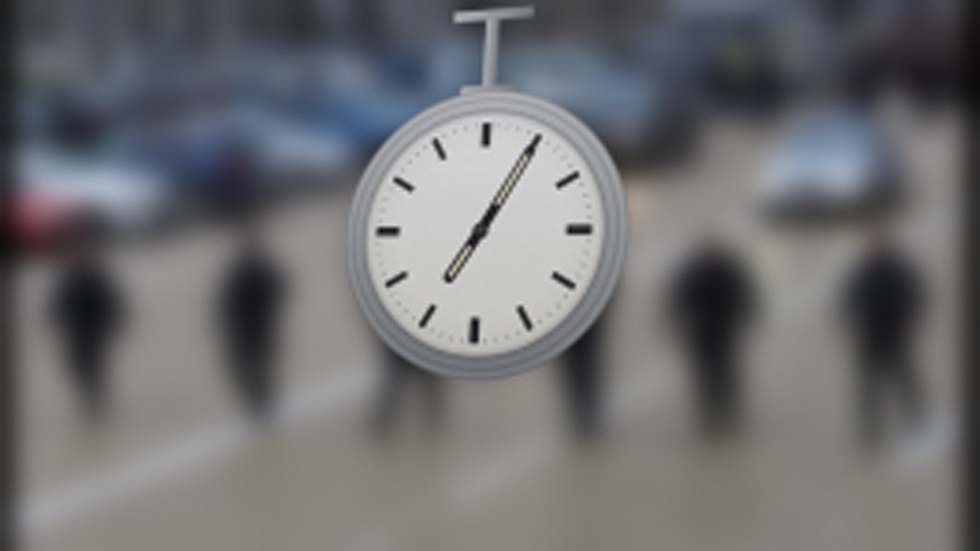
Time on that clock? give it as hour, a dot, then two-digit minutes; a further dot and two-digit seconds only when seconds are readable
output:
7.05
